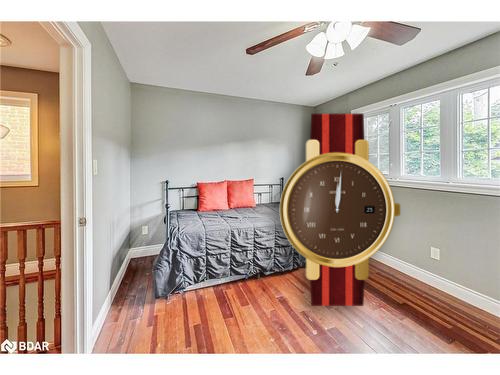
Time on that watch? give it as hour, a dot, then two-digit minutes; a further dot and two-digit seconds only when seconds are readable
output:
12.01
